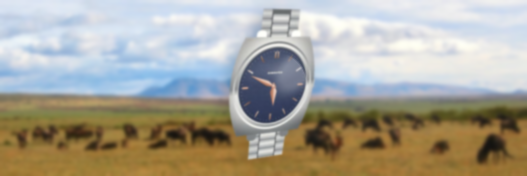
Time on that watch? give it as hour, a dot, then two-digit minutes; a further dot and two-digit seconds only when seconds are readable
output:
5.49
